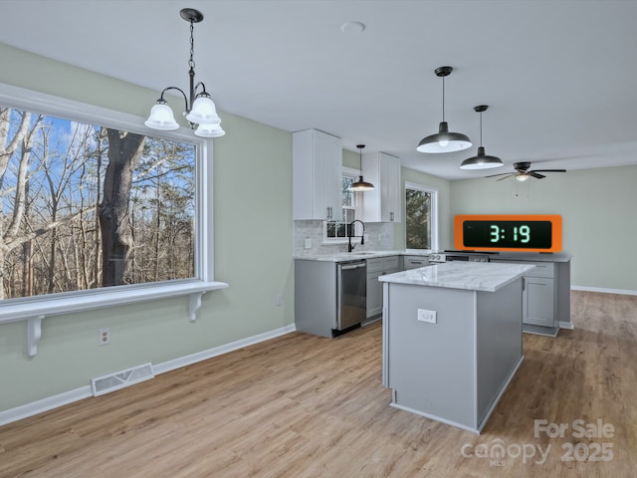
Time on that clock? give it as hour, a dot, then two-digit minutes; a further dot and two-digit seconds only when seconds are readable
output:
3.19
